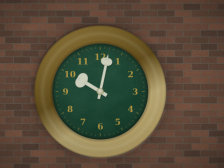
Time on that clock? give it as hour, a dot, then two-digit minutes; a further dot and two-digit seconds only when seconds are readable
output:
10.02
